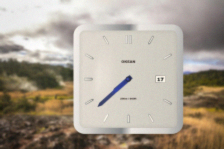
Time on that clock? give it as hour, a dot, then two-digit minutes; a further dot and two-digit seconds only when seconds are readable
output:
7.38
